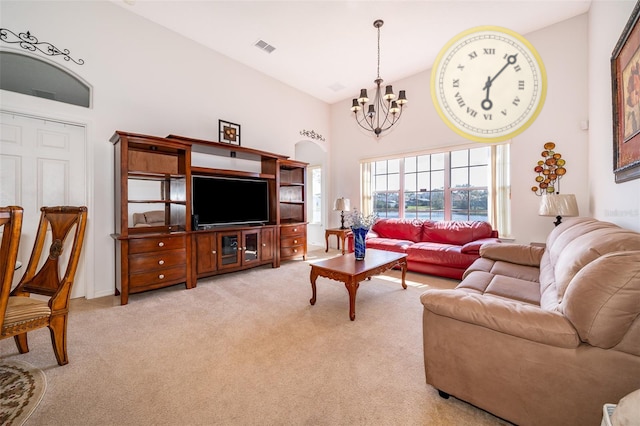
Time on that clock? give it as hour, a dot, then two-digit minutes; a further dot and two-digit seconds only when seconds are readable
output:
6.07
